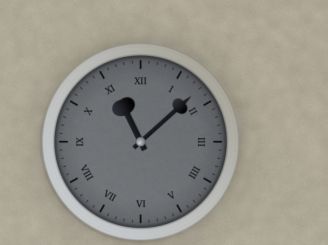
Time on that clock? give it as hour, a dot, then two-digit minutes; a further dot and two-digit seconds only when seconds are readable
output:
11.08
